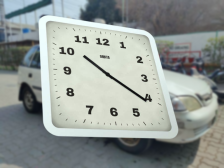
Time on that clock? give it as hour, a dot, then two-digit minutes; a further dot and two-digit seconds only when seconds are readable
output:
10.21
